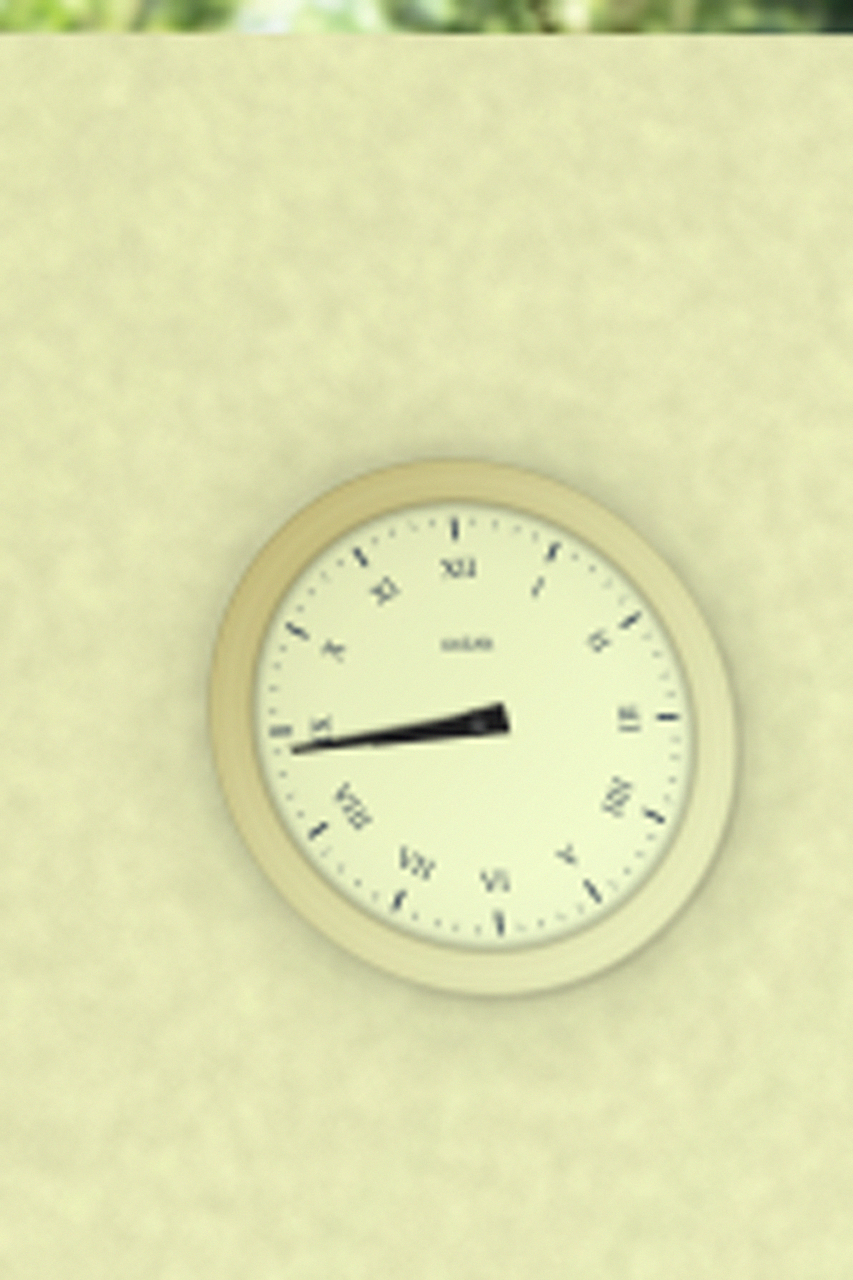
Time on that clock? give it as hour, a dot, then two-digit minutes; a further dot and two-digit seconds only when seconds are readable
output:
8.44
